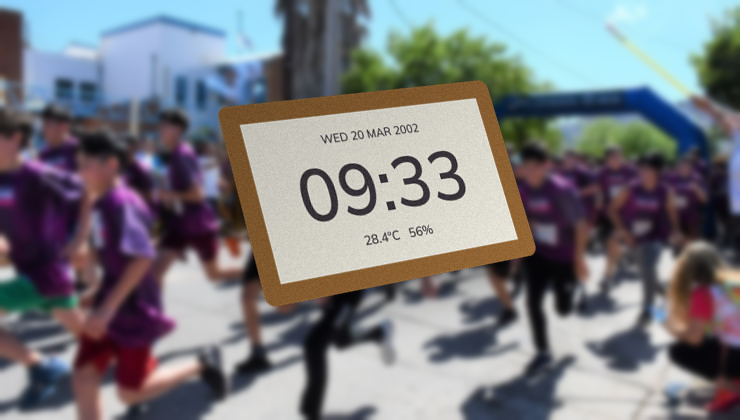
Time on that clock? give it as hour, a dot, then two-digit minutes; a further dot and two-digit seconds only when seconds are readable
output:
9.33
